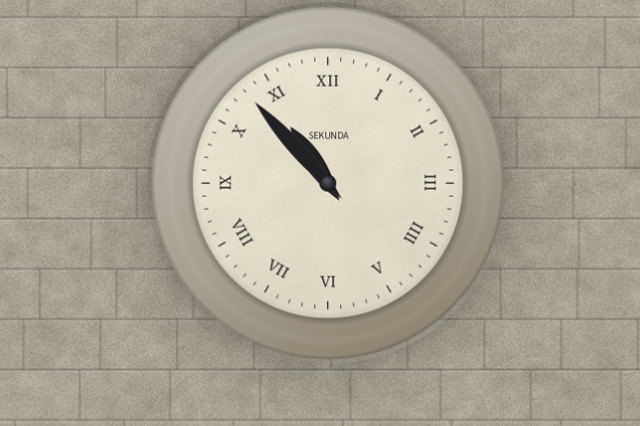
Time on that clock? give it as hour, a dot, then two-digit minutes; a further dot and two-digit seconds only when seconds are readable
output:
10.53
